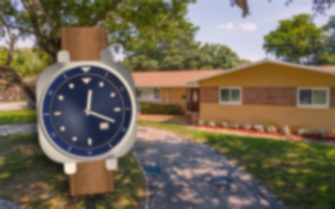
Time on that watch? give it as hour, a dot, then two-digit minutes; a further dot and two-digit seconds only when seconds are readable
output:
12.19
